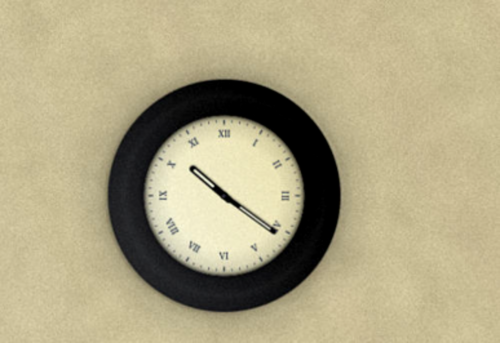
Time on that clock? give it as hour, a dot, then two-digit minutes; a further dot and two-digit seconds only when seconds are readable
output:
10.21
